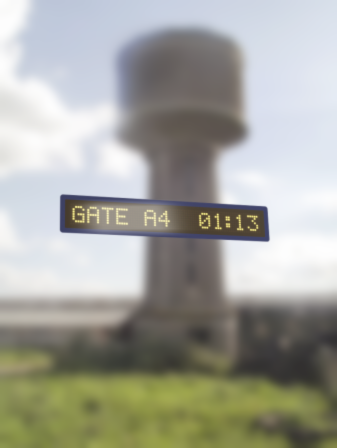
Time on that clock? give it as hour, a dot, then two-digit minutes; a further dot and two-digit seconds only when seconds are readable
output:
1.13
